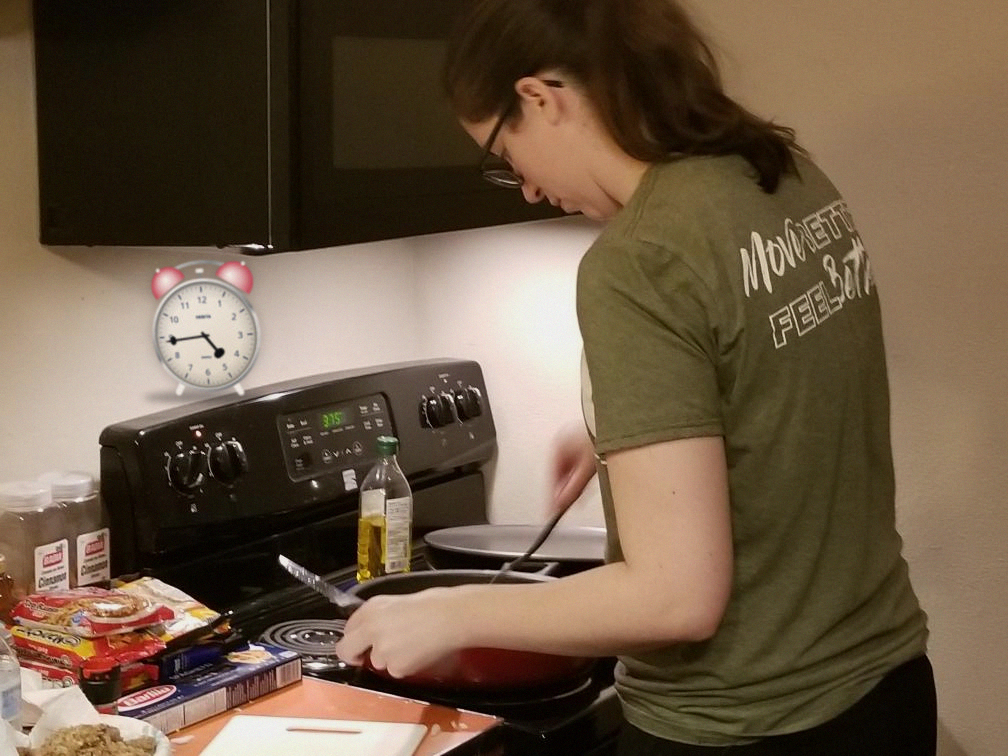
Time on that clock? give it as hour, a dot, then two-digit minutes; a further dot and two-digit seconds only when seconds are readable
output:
4.44
